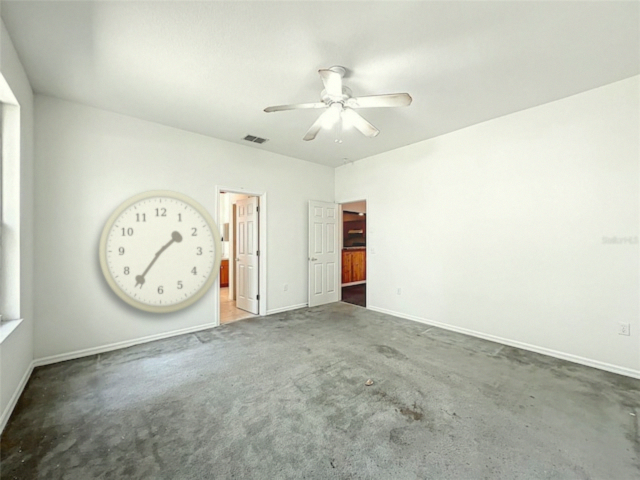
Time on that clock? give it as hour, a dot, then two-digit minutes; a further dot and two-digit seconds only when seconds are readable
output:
1.36
